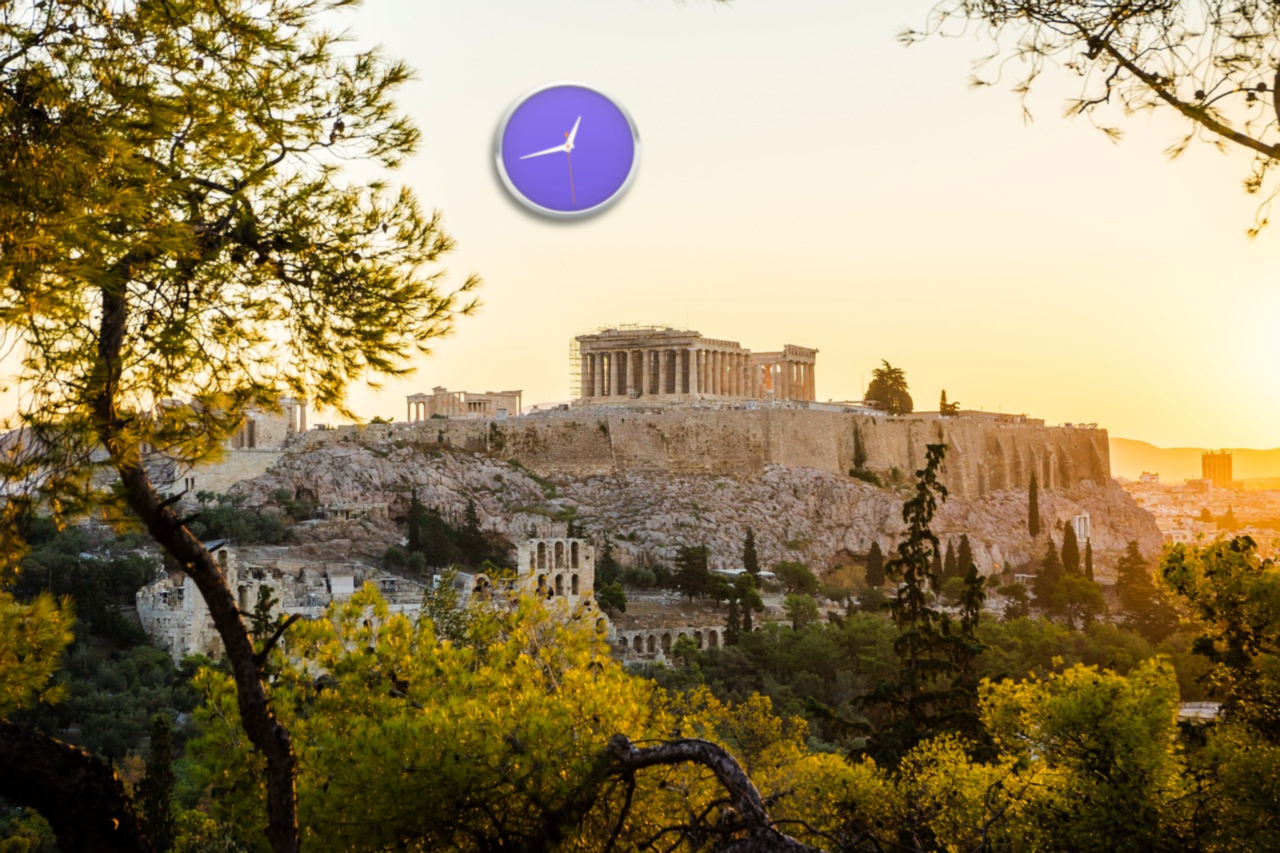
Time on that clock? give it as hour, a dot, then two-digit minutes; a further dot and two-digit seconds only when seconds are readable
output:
12.42.29
